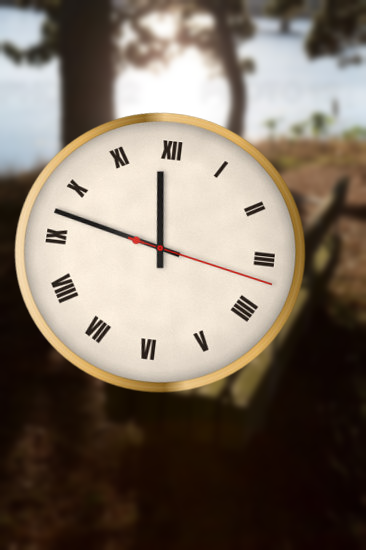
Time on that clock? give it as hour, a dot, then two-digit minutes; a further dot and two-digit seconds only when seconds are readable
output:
11.47.17
